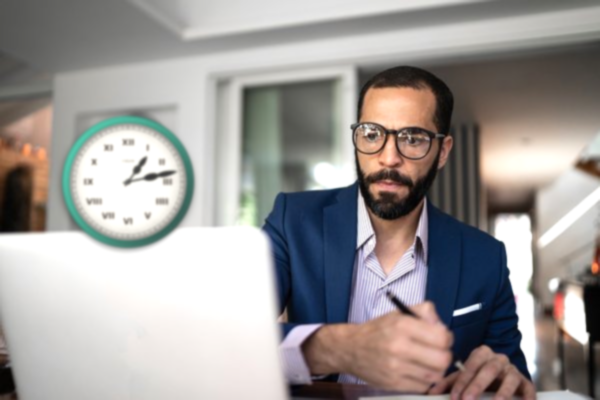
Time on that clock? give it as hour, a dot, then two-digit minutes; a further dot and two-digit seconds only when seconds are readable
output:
1.13
